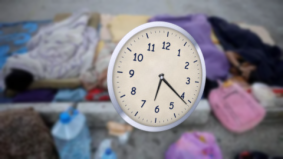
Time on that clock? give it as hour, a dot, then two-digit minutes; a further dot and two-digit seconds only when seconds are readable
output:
6.21
